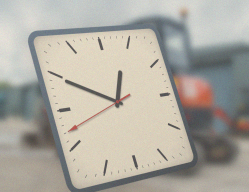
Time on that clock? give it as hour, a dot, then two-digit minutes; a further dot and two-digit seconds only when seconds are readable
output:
12.49.42
